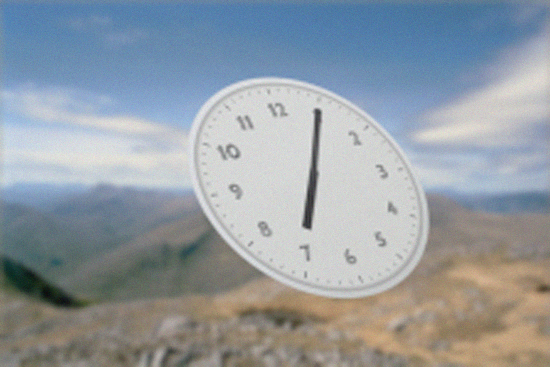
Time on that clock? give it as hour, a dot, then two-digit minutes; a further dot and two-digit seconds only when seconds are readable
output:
7.05
